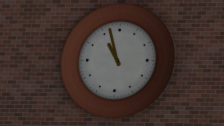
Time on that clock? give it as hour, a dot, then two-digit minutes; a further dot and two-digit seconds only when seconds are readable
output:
10.57
